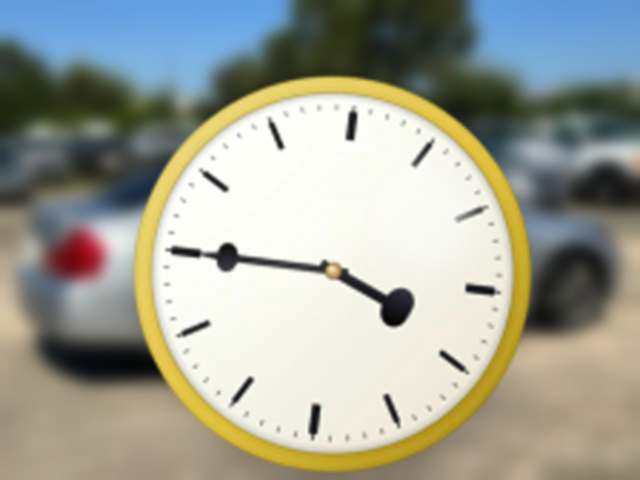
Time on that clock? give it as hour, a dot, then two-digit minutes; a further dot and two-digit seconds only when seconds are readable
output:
3.45
